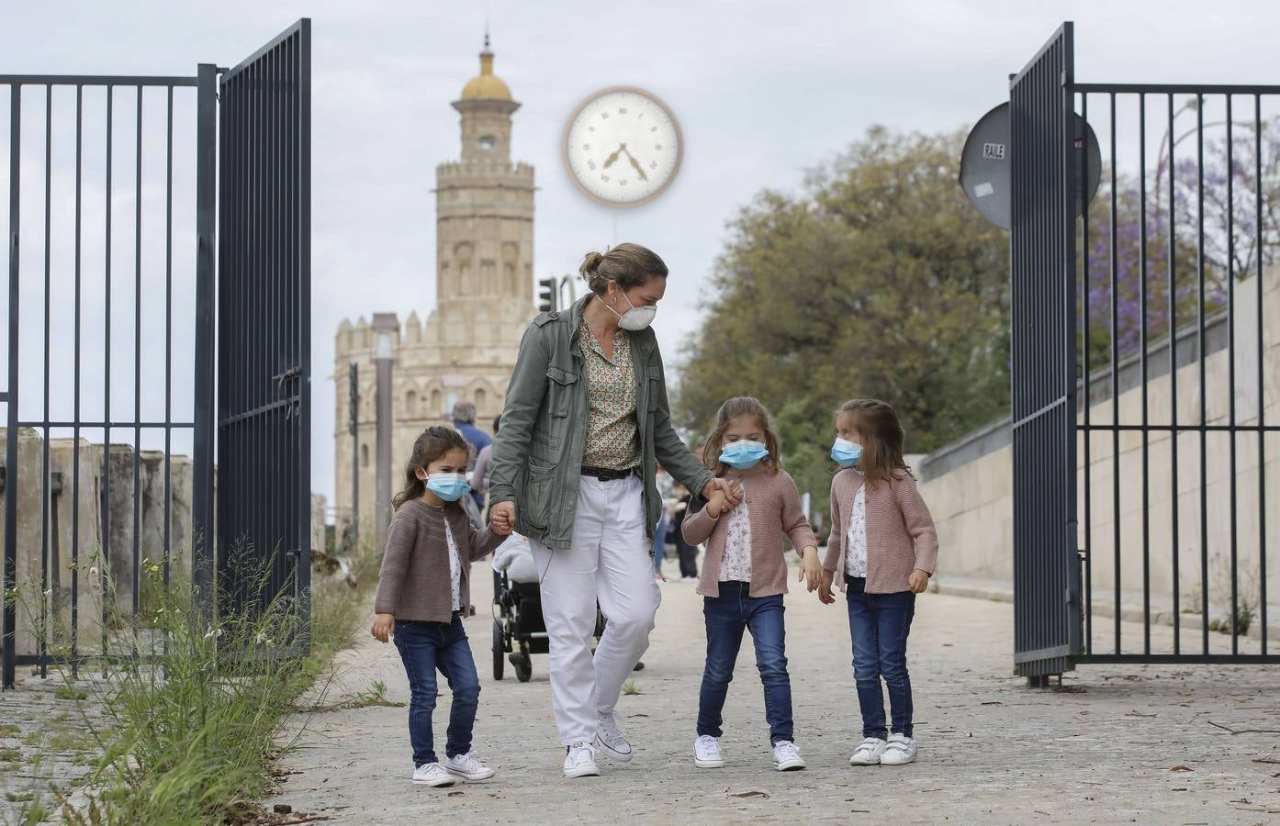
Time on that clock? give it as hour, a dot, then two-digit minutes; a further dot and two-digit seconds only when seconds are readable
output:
7.24
